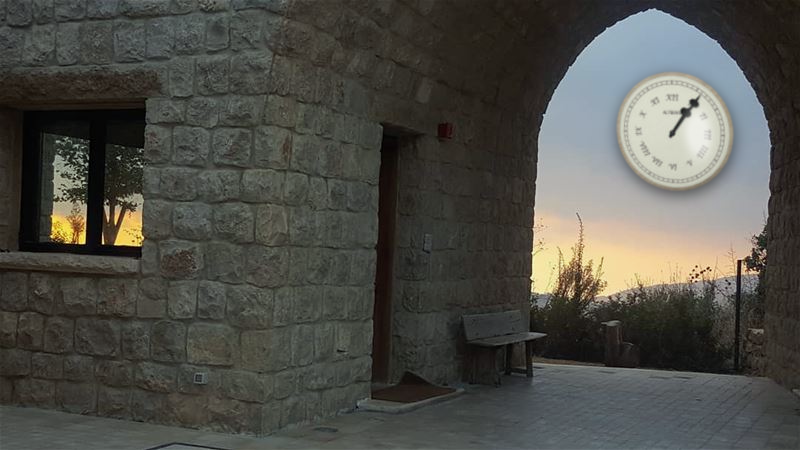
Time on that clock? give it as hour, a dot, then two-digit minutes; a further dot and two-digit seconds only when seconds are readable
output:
1.06
